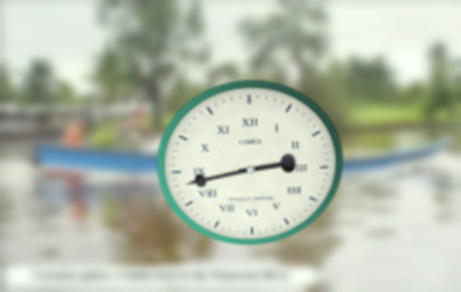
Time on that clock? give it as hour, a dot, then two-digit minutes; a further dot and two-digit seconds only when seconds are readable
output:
2.43
